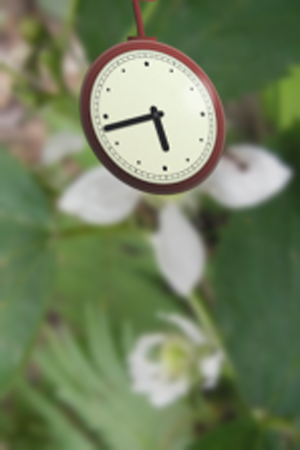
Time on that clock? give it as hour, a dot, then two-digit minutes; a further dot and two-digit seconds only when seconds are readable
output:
5.43
